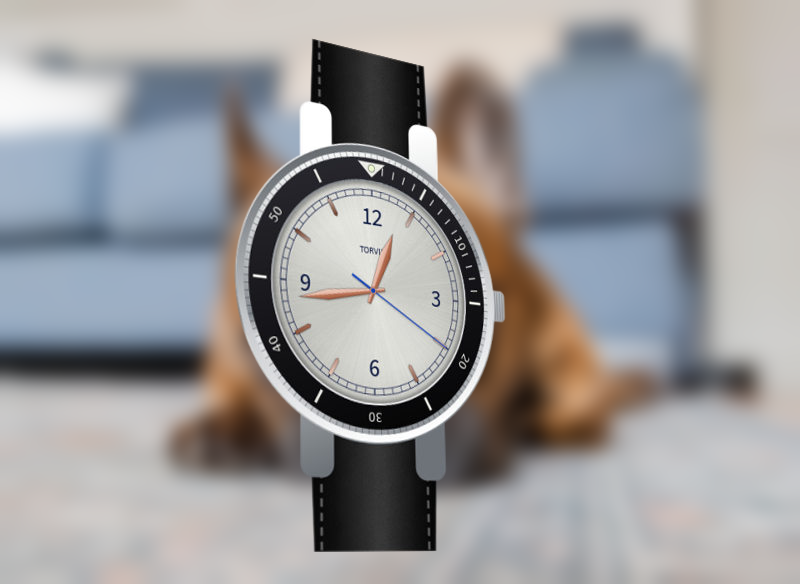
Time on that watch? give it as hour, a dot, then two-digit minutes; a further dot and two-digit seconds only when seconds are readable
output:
12.43.20
